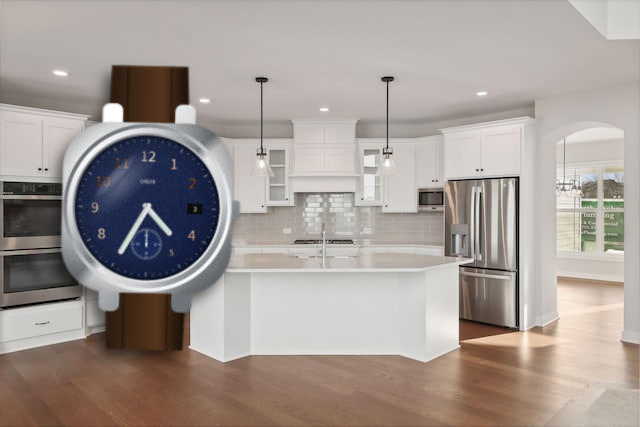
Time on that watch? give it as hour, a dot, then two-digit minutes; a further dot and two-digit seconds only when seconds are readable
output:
4.35
